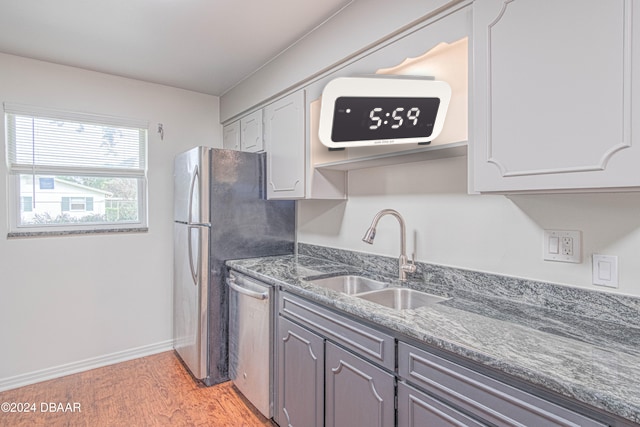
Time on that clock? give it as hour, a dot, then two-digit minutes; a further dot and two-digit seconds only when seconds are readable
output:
5.59
